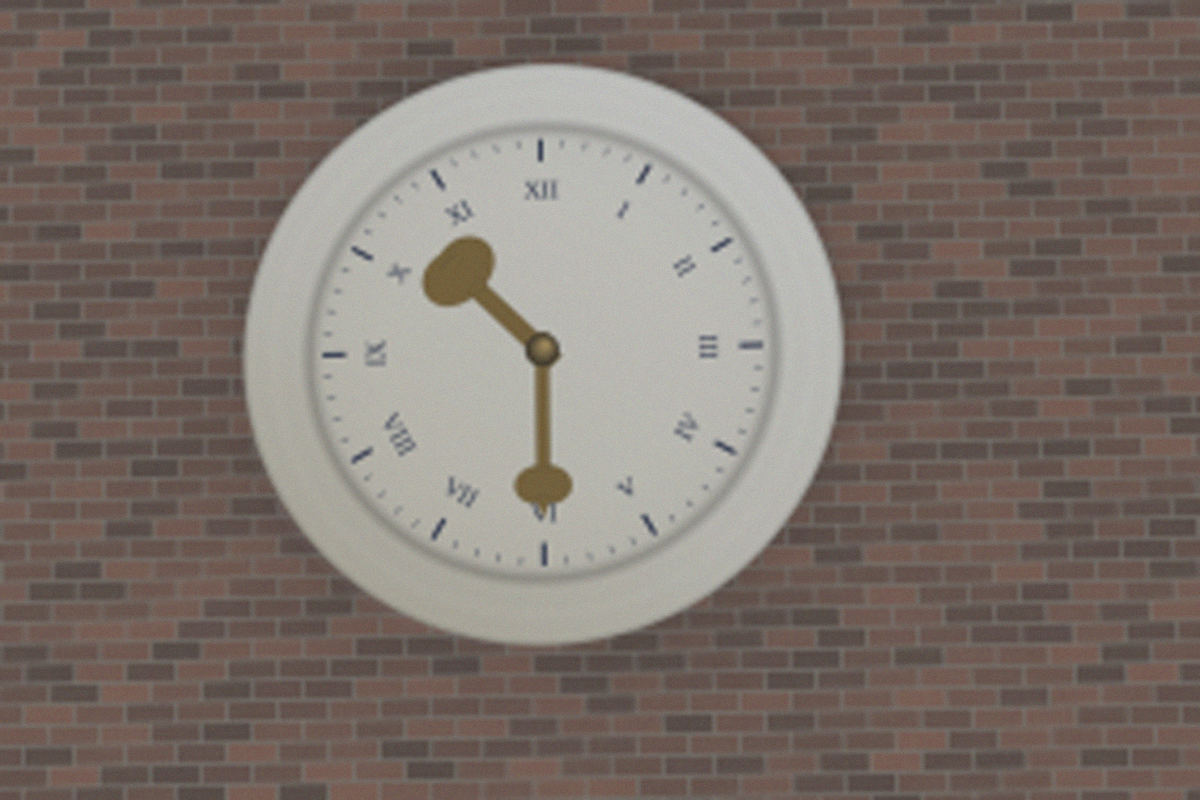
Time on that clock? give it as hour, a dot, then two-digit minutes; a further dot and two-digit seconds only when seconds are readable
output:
10.30
